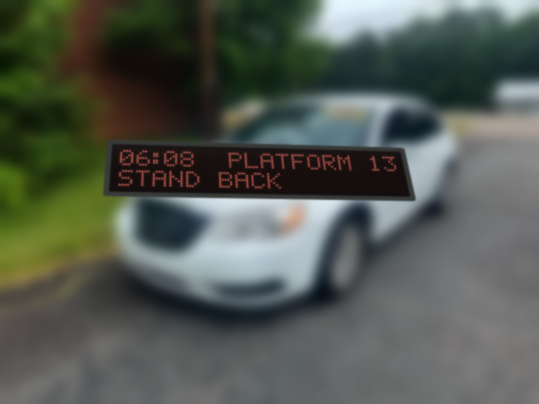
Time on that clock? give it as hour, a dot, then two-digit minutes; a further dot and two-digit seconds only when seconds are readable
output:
6.08
